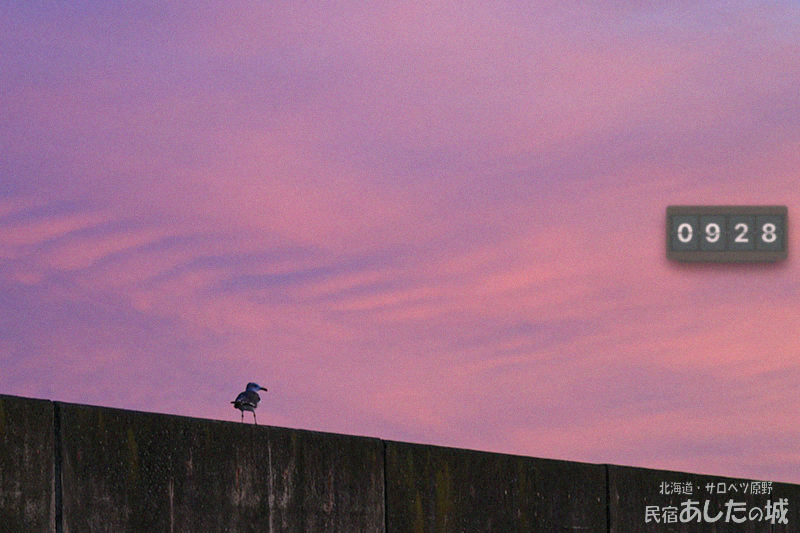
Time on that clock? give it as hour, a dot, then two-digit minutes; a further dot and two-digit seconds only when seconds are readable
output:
9.28
